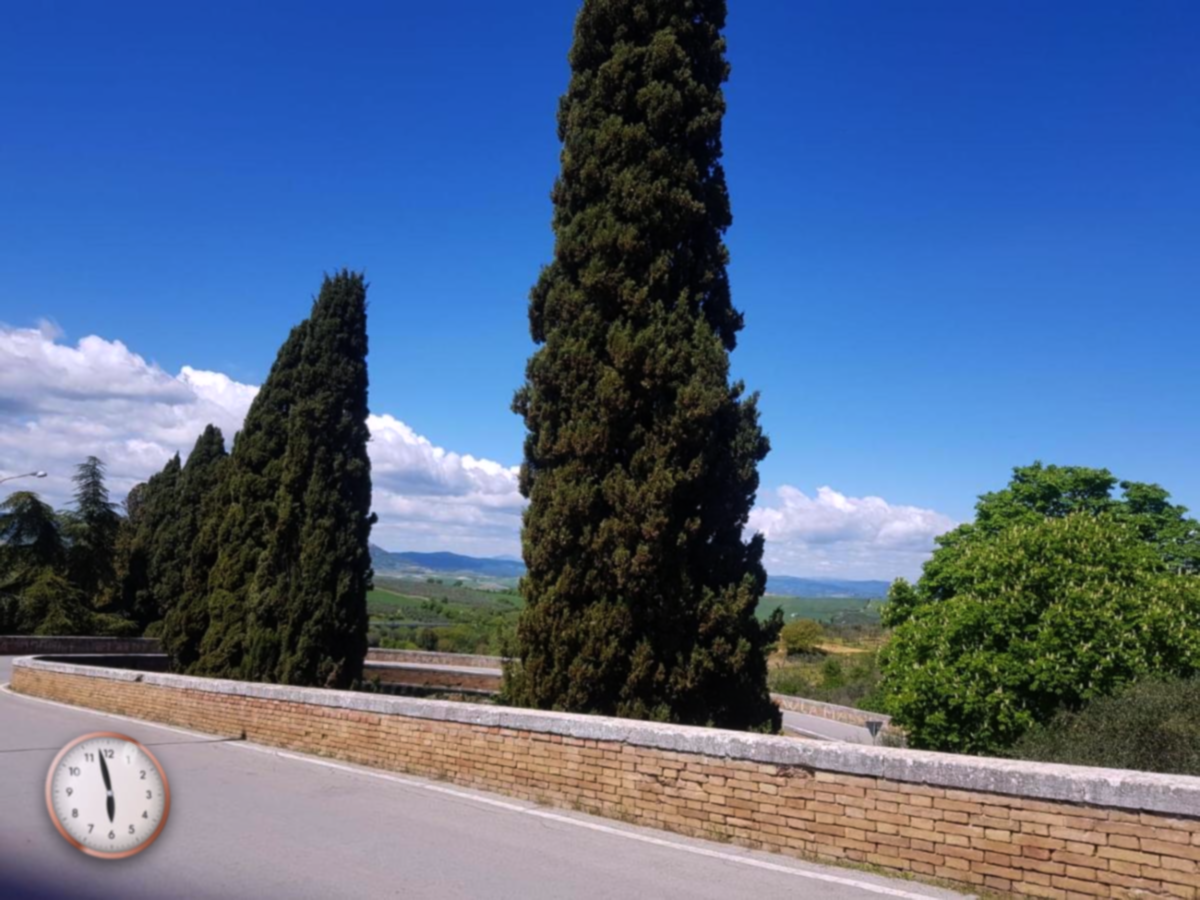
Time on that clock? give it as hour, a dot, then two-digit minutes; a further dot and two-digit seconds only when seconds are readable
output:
5.58
